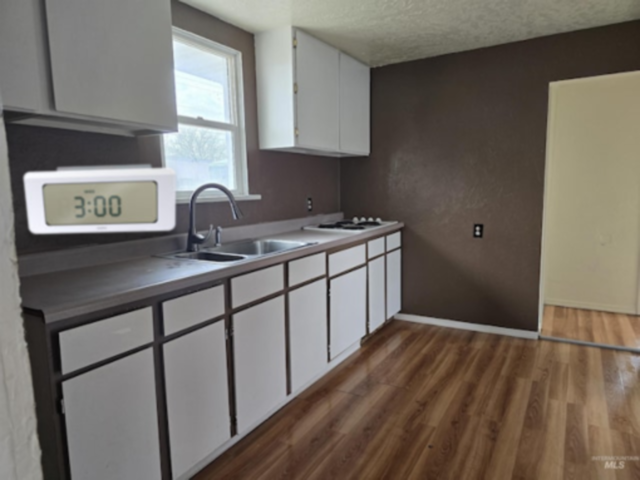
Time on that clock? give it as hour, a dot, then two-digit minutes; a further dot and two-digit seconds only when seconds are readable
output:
3.00
